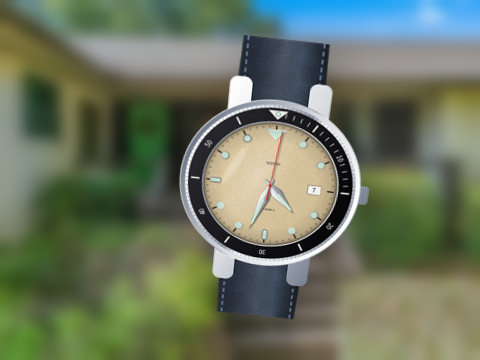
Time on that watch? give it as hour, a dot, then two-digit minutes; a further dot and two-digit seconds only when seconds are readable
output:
4.33.01
